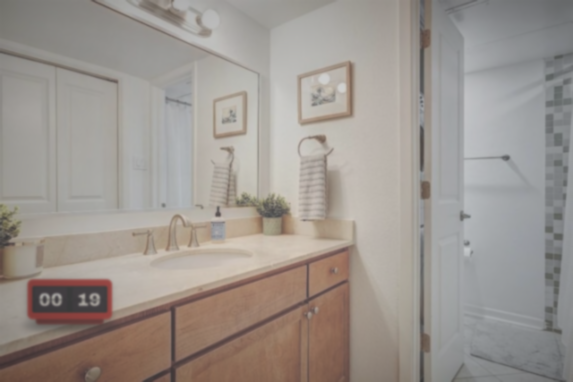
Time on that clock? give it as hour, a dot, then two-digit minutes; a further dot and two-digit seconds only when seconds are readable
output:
0.19
